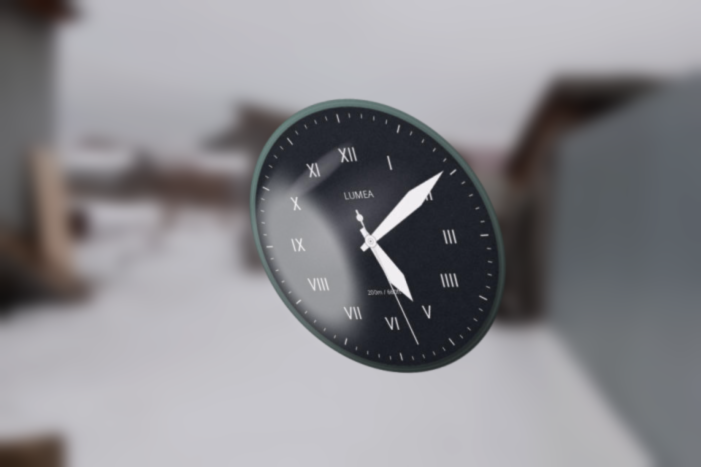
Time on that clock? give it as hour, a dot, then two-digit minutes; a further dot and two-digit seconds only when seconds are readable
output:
5.09.28
